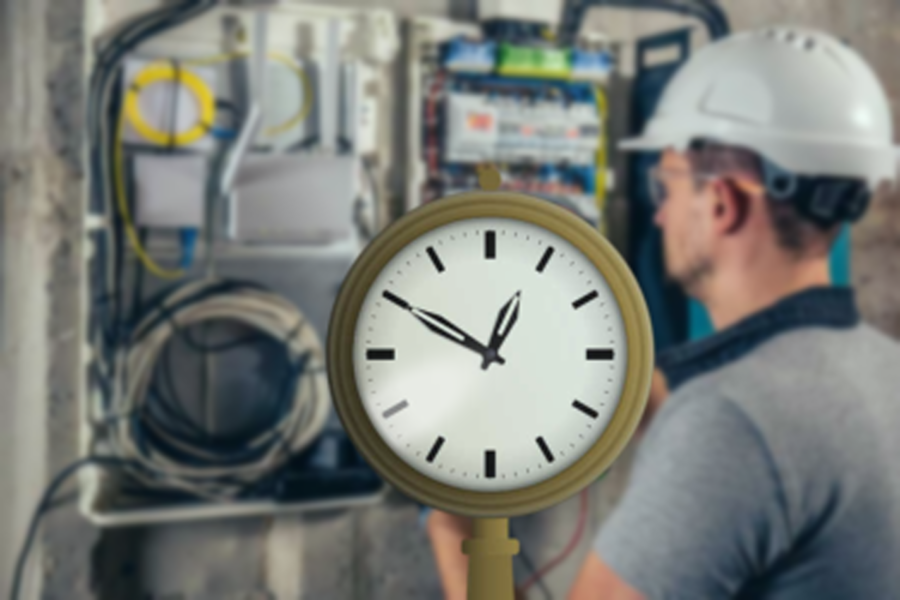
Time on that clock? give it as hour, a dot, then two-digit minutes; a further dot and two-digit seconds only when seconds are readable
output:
12.50
